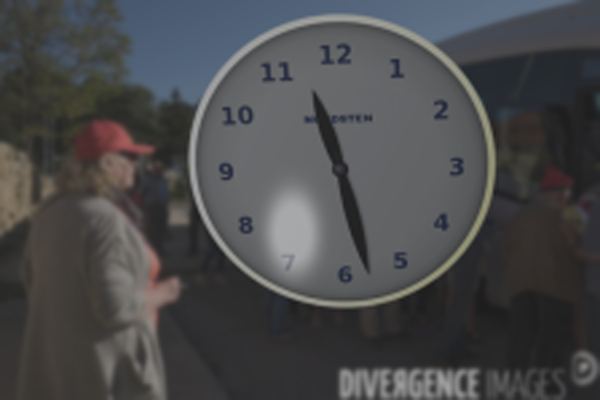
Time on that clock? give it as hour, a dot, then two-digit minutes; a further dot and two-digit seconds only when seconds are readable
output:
11.28
